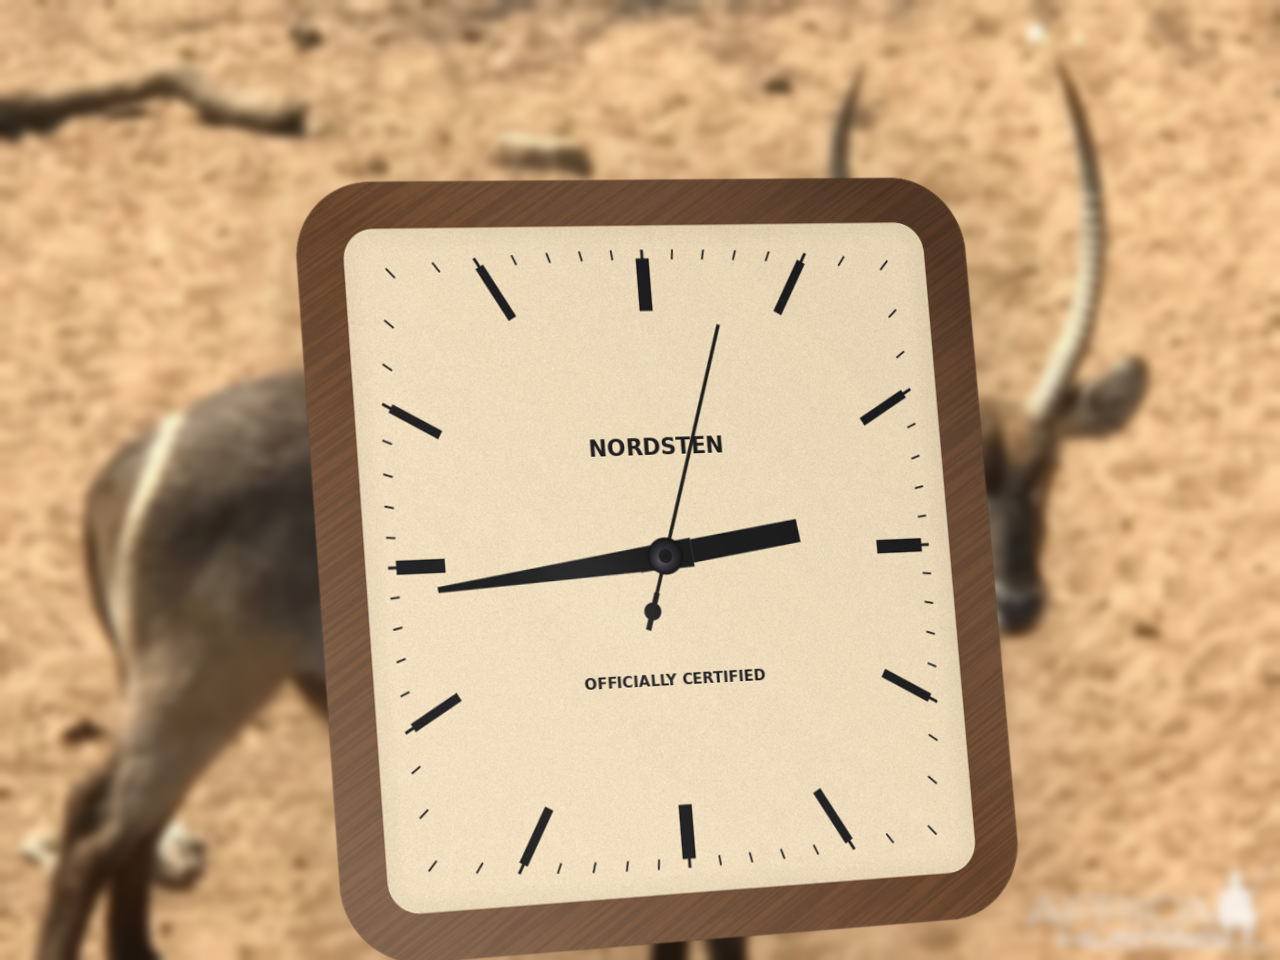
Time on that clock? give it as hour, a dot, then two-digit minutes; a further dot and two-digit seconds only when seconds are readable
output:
2.44.03
